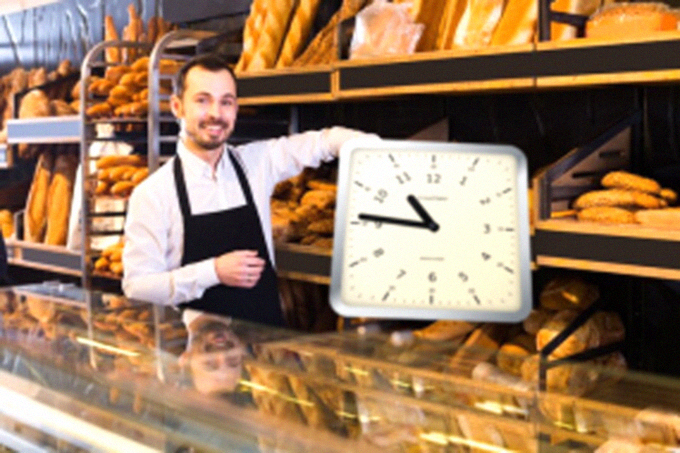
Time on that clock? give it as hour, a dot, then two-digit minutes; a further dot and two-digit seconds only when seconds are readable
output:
10.46
